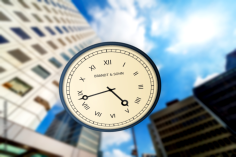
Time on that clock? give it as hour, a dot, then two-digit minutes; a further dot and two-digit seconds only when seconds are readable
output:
4.43
